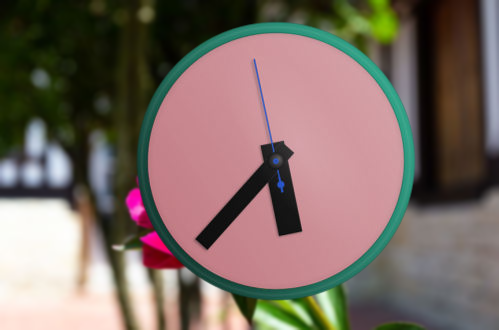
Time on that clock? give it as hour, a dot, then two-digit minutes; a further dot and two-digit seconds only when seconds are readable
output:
5.36.58
